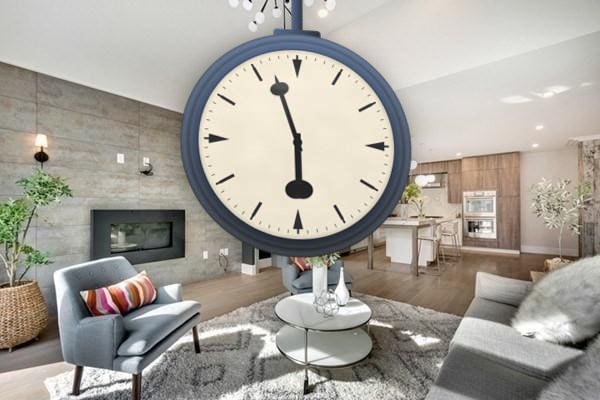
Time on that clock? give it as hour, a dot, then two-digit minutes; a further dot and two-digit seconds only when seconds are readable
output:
5.57
